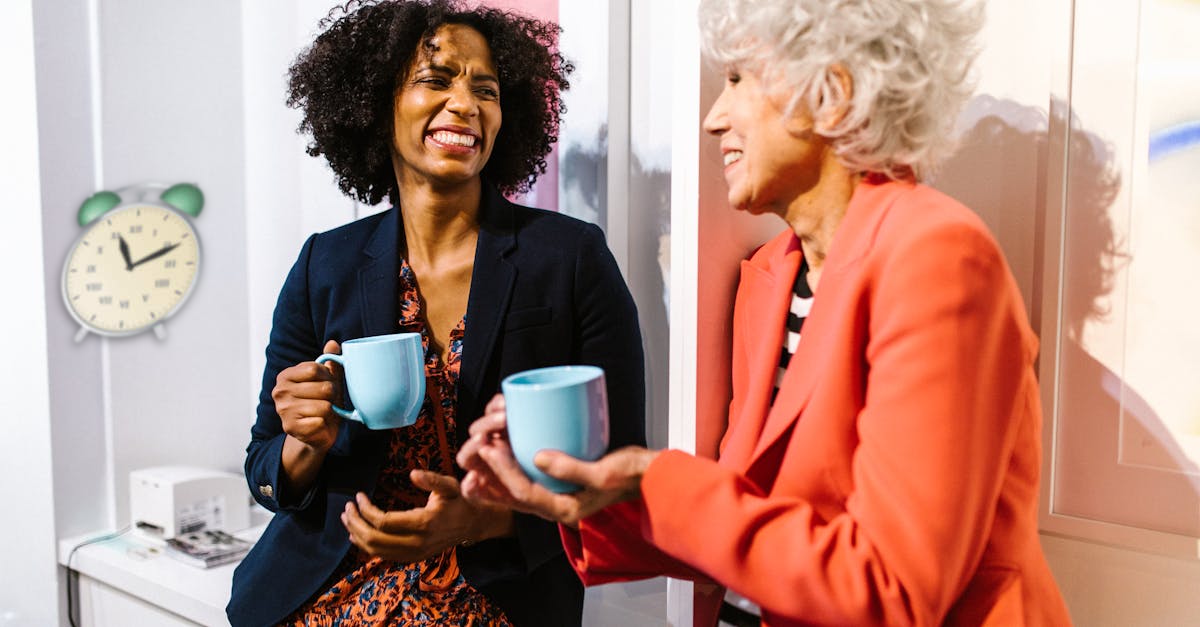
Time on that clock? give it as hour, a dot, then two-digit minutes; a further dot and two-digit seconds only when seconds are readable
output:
11.11
